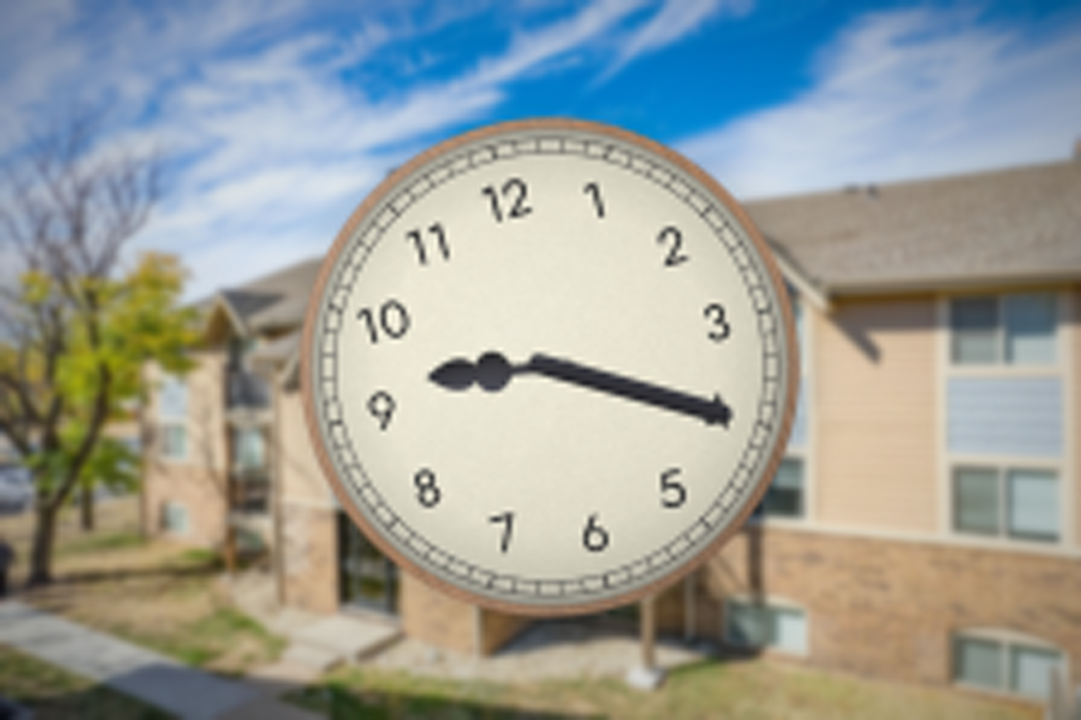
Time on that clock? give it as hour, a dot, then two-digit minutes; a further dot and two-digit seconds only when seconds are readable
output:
9.20
